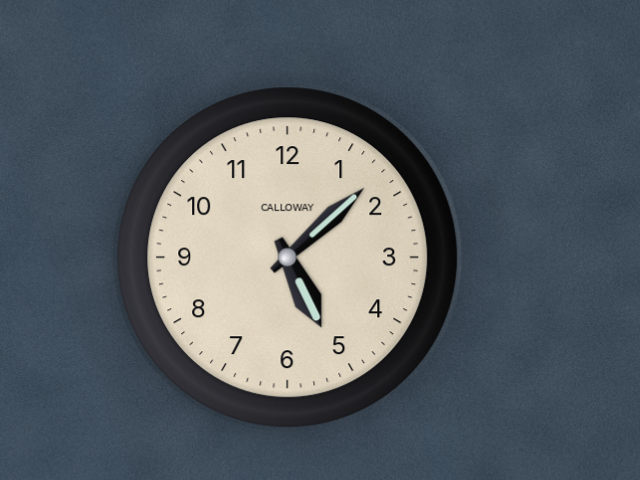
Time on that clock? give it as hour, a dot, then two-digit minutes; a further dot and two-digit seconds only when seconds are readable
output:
5.08
